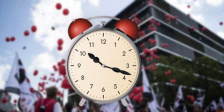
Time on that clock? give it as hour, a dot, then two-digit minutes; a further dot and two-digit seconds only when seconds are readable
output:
10.18
